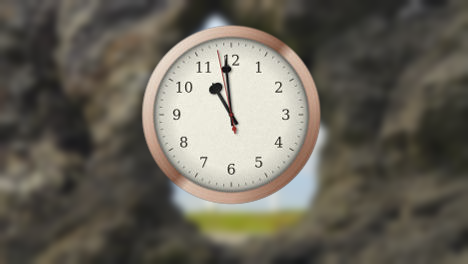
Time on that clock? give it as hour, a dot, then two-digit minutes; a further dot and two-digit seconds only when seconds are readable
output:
10.58.58
